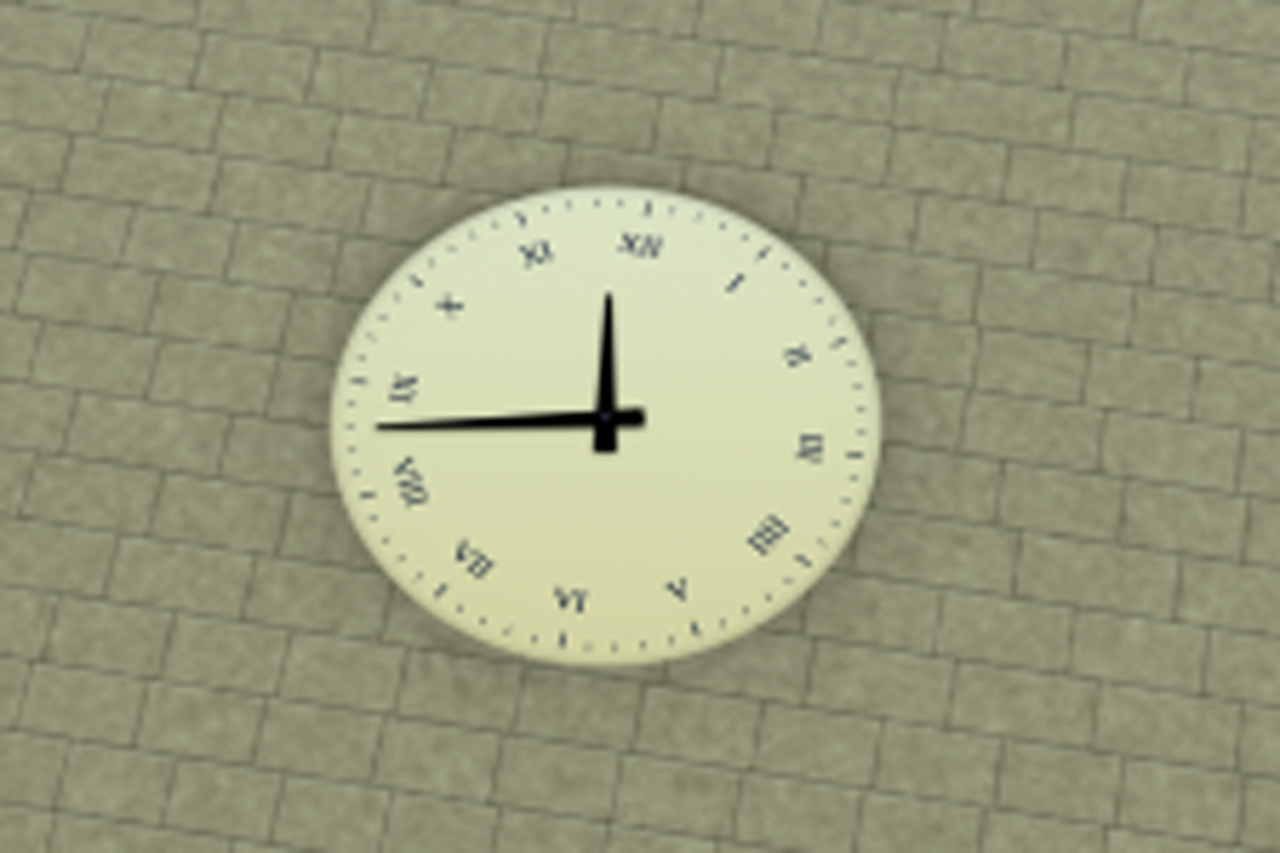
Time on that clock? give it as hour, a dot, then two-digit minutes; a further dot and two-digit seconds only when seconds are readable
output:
11.43
